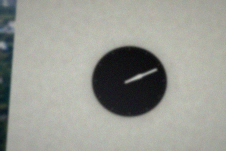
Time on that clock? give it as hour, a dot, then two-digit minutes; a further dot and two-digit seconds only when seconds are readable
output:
2.11
